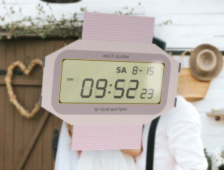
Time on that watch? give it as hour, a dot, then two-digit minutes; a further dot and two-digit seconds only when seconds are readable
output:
9.52.23
